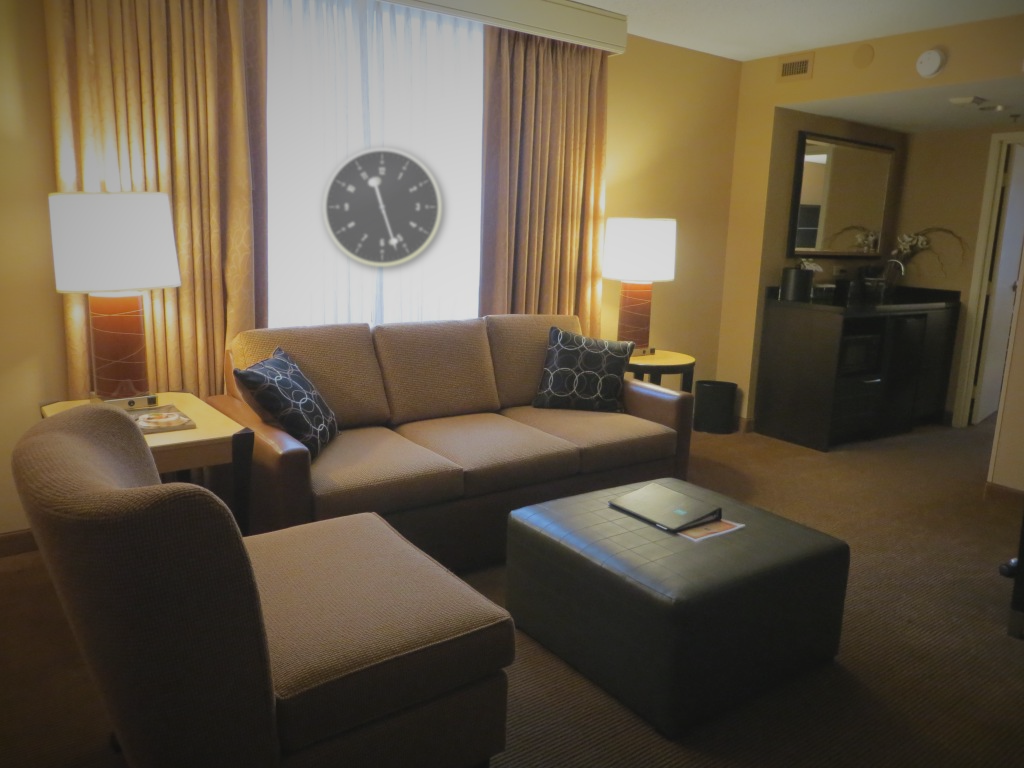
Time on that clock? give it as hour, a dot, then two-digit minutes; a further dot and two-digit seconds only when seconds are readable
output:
11.27
